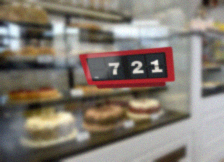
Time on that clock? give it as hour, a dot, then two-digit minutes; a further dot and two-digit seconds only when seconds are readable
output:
7.21
